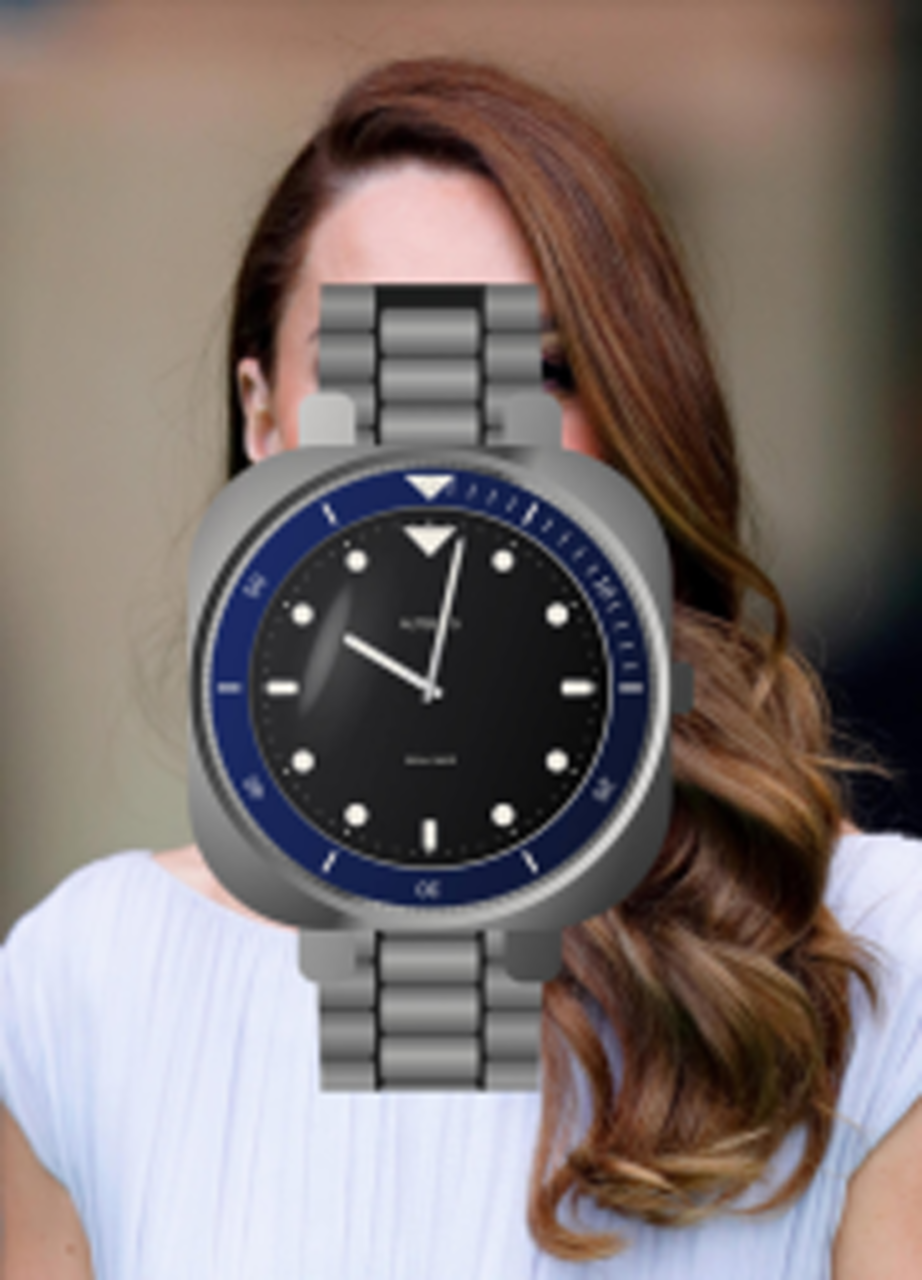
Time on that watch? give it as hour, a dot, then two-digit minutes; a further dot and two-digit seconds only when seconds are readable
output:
10.02
